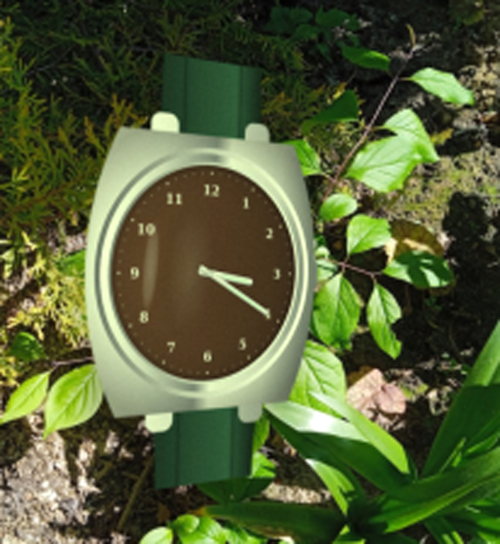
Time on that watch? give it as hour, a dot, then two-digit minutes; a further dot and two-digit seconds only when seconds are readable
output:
3.20
